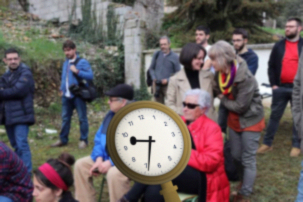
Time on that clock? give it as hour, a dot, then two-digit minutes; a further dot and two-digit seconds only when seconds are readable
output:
9.34
